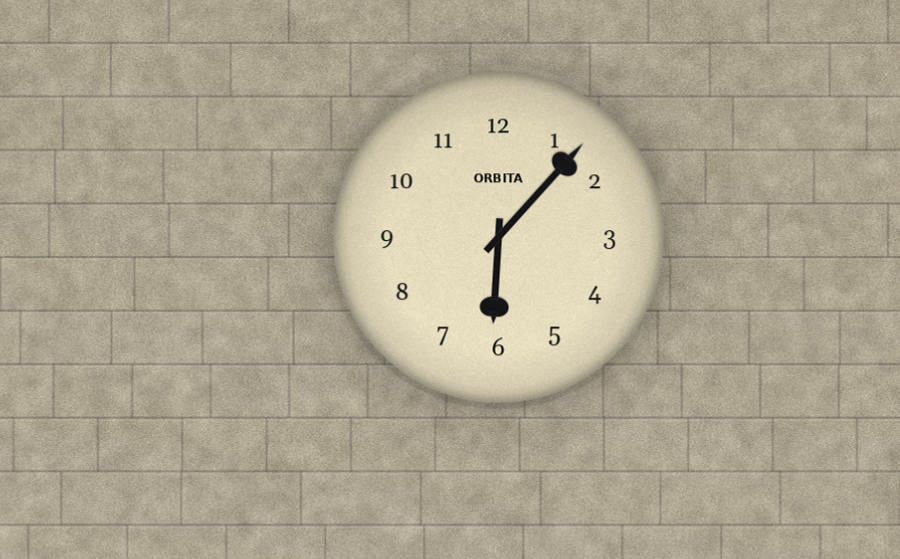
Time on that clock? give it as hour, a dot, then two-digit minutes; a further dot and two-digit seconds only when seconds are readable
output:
6.07
